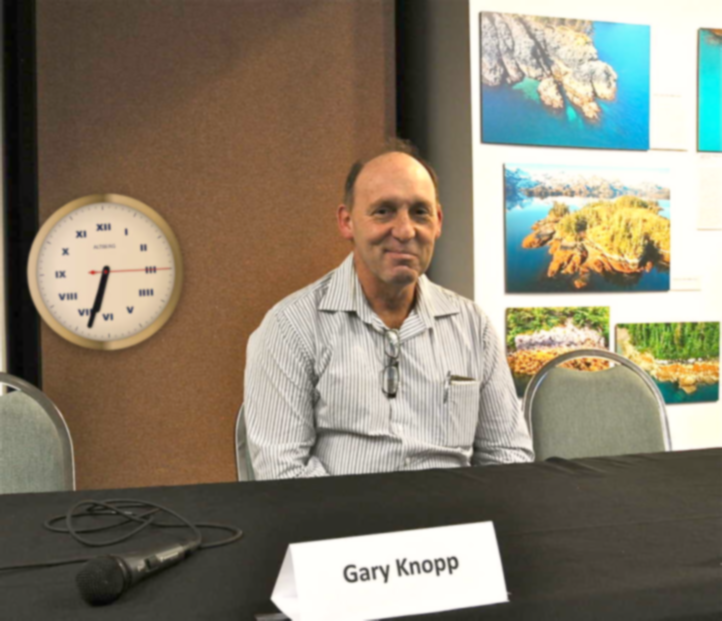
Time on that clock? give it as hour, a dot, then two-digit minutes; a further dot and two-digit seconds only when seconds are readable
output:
6.33.15
